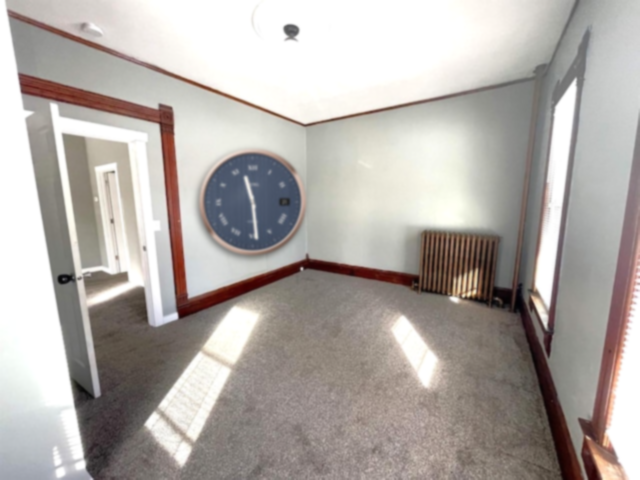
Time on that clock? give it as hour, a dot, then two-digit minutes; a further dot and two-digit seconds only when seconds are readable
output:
11.29
